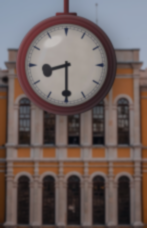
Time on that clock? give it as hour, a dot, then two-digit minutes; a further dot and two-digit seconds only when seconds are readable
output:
8.30
